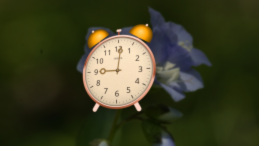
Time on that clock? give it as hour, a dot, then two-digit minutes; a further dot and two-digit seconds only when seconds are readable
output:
9.01
